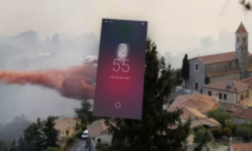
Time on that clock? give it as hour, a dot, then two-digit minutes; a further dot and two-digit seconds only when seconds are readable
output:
2.55
